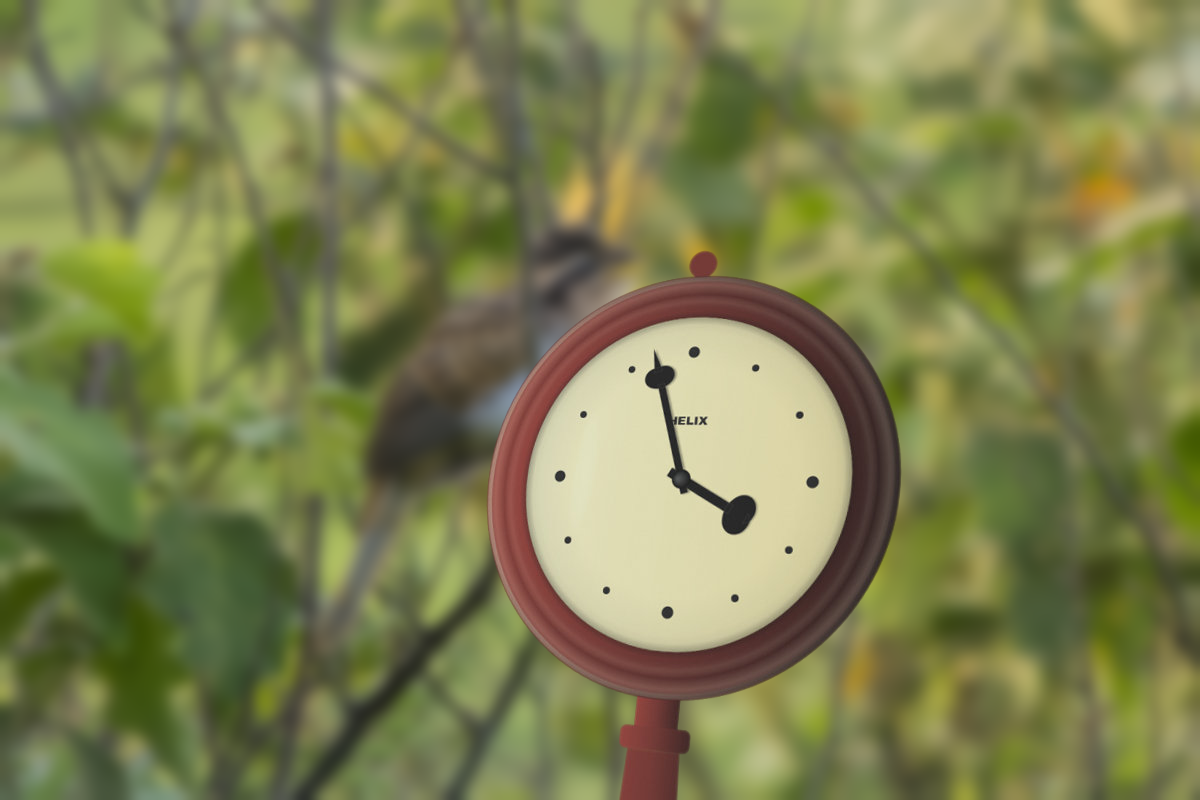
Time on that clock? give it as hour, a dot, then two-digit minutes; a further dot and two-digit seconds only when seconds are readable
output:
3.57
